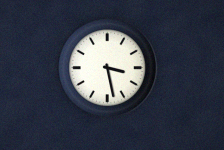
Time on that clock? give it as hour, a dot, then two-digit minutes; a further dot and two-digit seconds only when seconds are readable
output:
3.28
